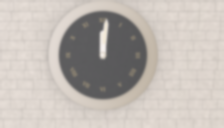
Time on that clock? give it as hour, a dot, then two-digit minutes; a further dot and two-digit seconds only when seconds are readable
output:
12.01
